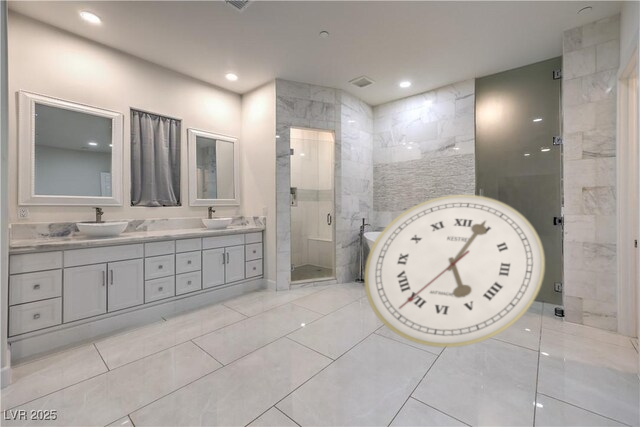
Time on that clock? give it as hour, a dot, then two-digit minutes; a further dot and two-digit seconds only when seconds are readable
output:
5.03.36
